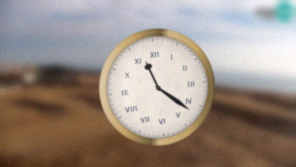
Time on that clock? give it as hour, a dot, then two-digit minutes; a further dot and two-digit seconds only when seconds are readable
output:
11.22
